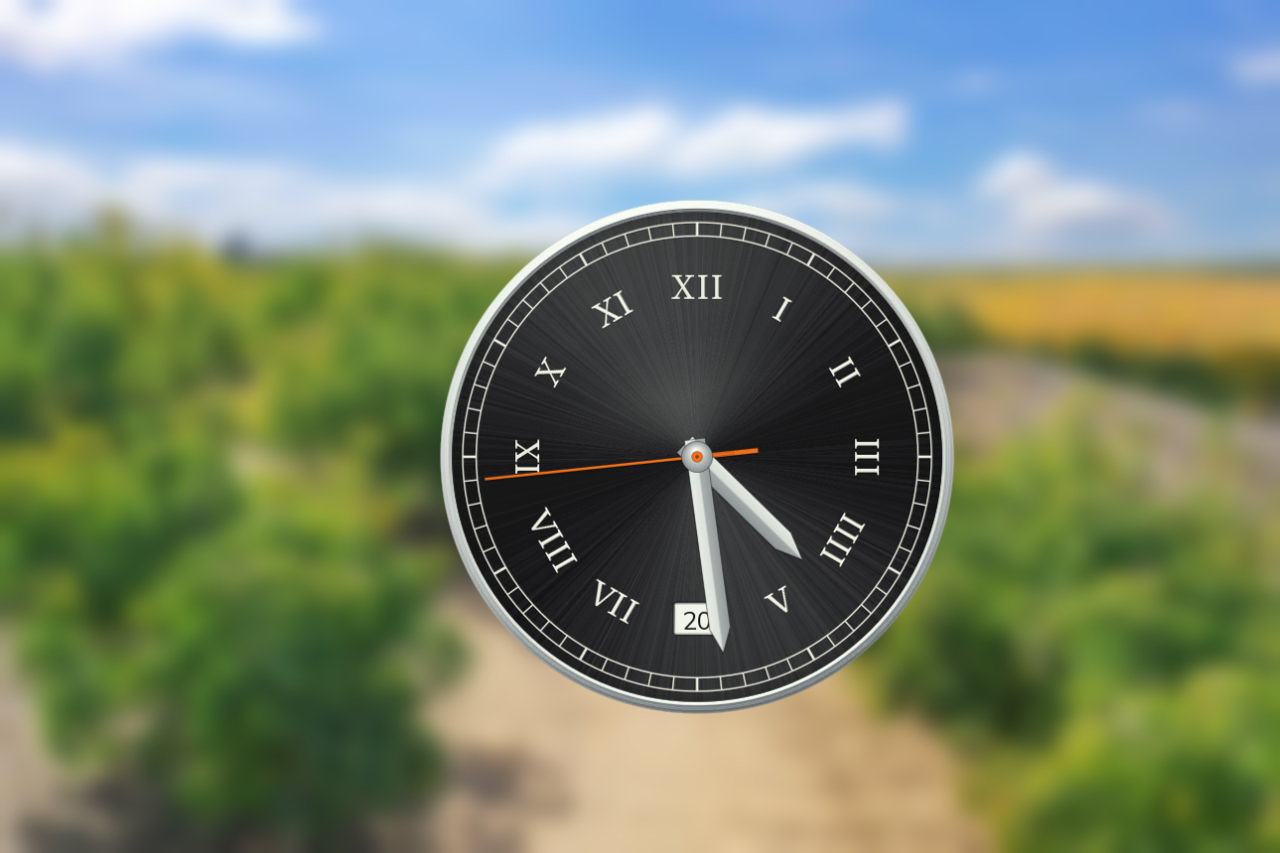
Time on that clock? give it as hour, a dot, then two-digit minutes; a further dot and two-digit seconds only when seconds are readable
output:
4.28.44
